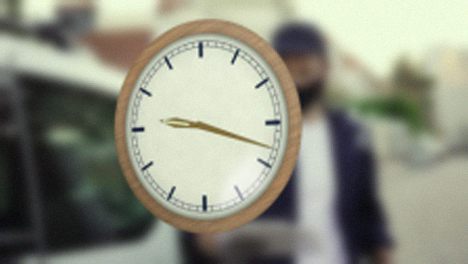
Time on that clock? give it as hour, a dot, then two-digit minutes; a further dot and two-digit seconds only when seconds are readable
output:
9.18
